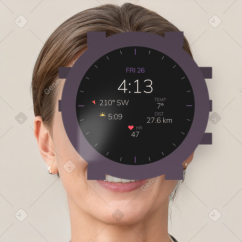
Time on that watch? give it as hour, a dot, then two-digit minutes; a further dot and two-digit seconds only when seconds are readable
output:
4.13
